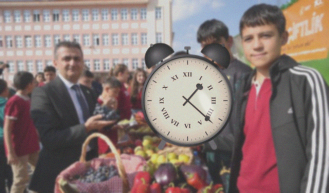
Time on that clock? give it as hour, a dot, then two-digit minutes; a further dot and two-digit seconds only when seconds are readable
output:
1.22
